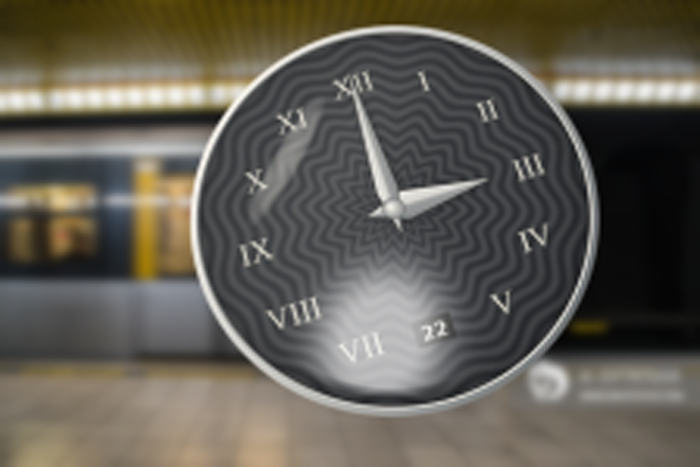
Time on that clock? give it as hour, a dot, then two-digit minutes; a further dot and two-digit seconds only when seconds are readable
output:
3.00
